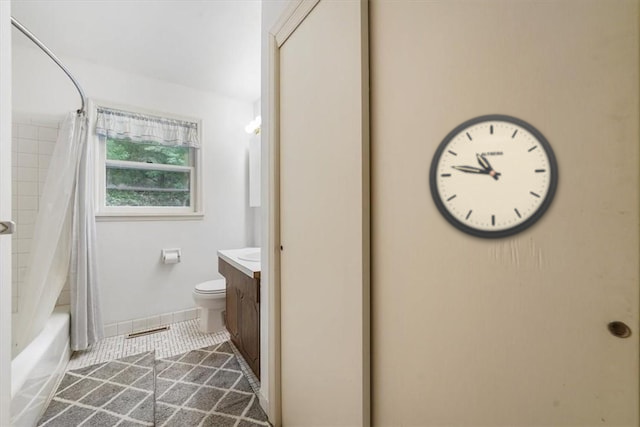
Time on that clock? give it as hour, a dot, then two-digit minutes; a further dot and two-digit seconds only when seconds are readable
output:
10.47
